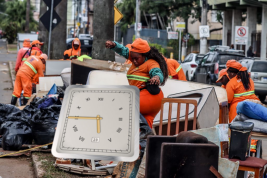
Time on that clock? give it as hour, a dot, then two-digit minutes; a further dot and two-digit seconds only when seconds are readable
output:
5.45
